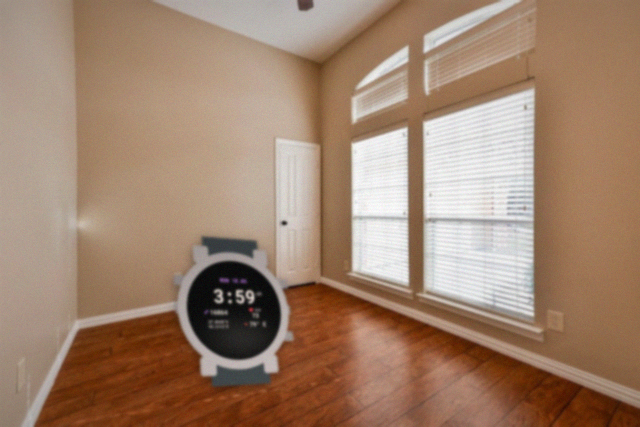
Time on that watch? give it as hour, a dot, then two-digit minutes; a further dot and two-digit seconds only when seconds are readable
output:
3.59
